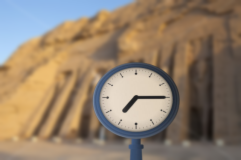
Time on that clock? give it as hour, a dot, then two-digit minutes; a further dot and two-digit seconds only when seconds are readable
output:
7.15
